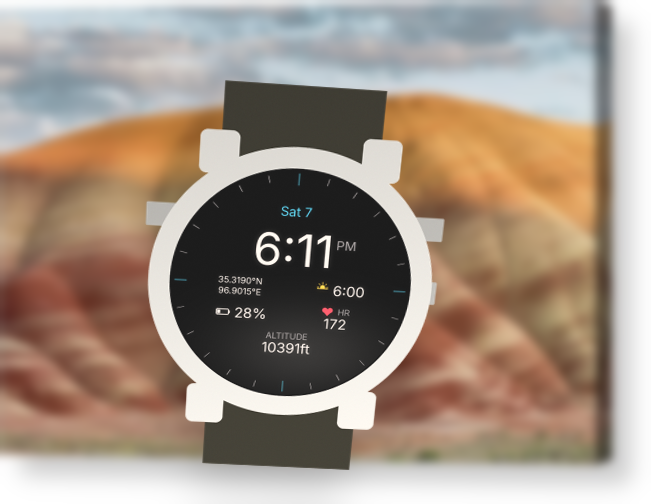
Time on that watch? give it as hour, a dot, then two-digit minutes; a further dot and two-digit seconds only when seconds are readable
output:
6.11
